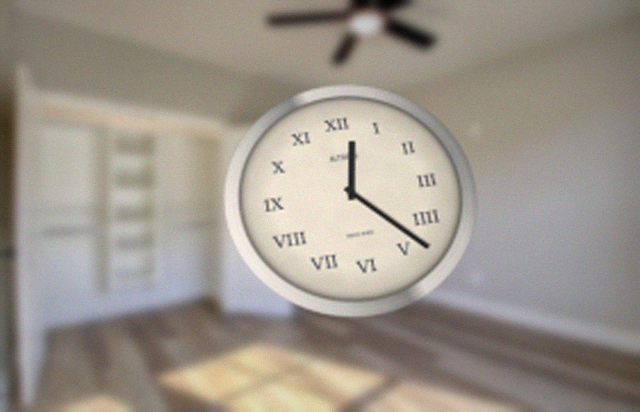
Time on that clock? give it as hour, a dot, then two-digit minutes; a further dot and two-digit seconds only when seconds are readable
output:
12.23
